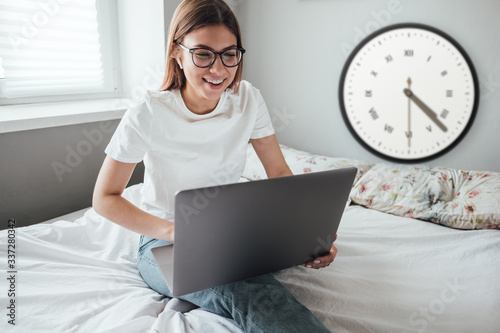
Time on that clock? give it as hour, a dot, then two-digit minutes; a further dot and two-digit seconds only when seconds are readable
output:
4.22.30
